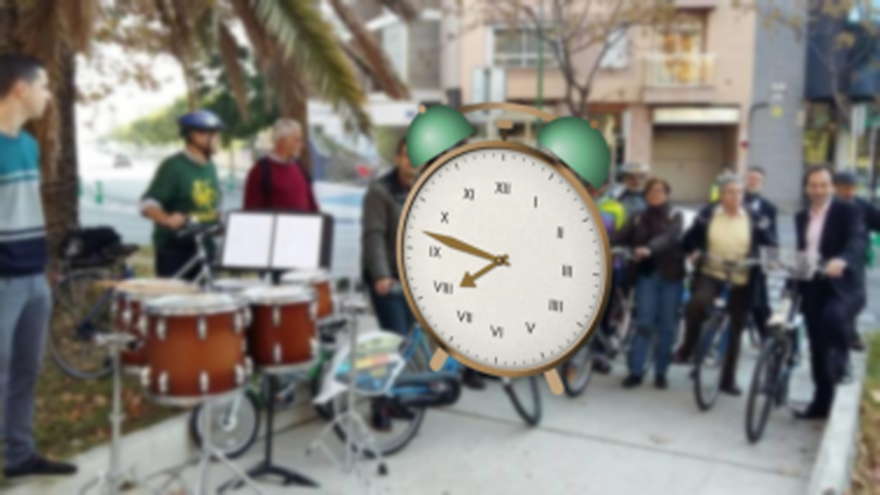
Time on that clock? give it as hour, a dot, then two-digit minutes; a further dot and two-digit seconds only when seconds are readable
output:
7.47
